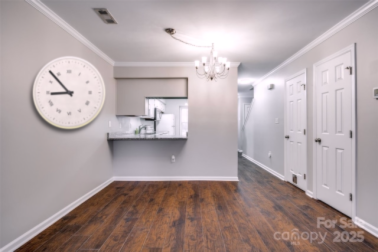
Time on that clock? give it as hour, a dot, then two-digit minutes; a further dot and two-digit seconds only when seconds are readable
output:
8.53
